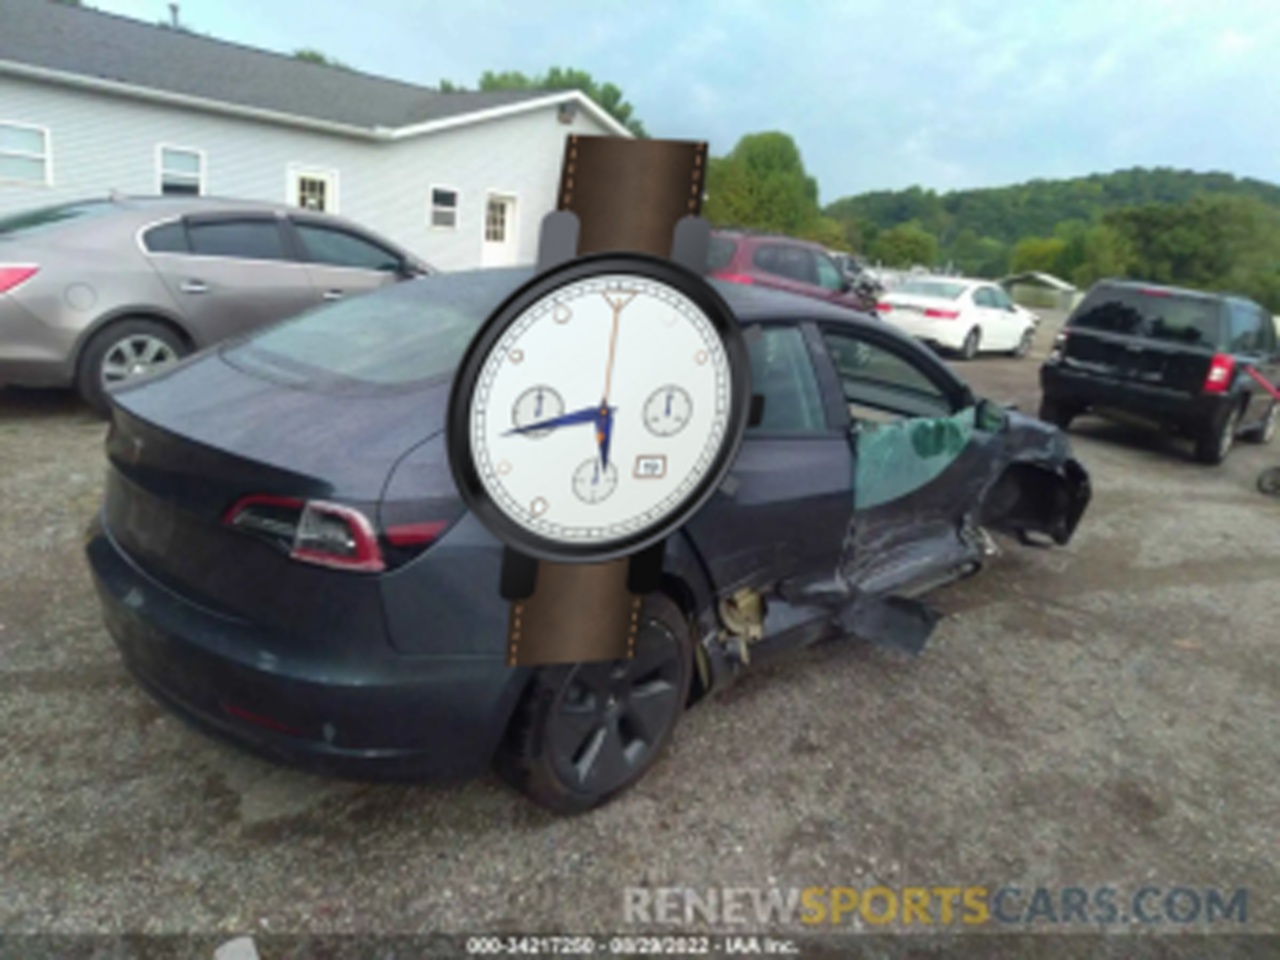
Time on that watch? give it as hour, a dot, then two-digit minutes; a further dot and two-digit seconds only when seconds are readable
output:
5.43
